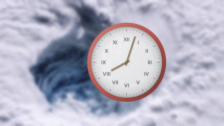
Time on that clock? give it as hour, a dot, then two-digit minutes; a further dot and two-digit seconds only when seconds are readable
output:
8.03
